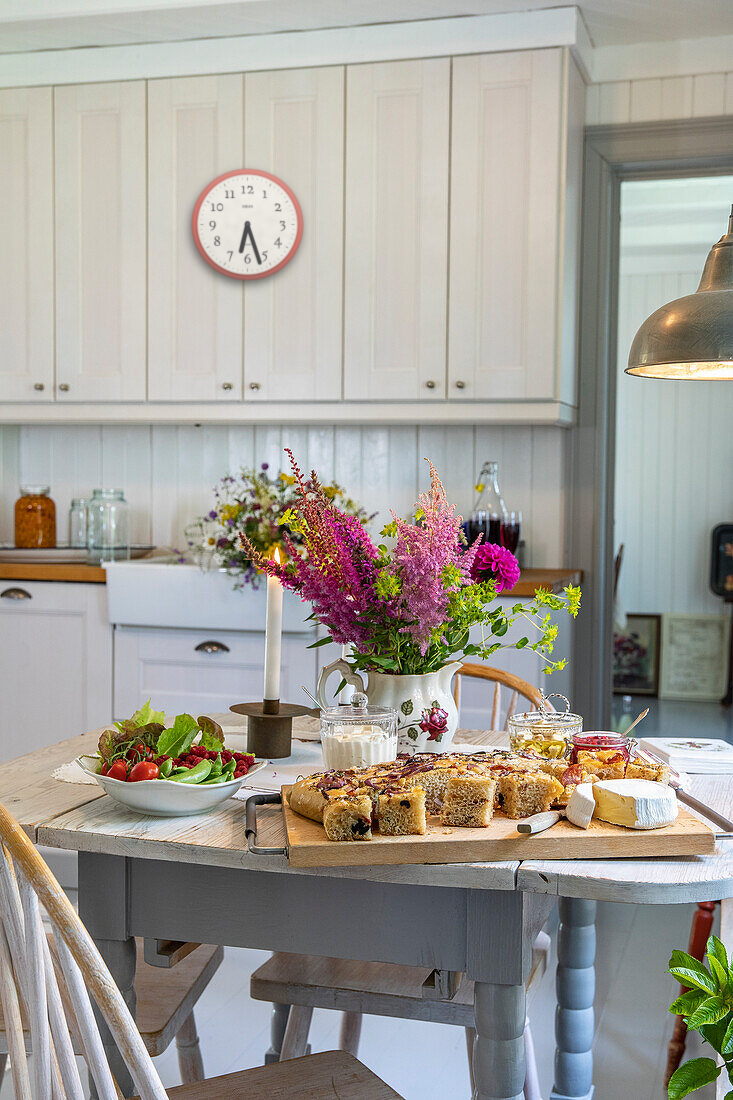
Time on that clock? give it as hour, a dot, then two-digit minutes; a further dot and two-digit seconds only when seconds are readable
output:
6.27
